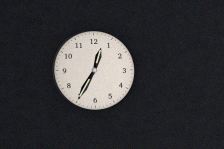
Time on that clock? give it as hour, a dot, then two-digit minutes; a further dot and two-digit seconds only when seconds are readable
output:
12.35
